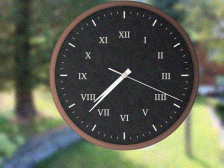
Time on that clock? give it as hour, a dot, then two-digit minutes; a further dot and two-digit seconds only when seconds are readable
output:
7.37.19
